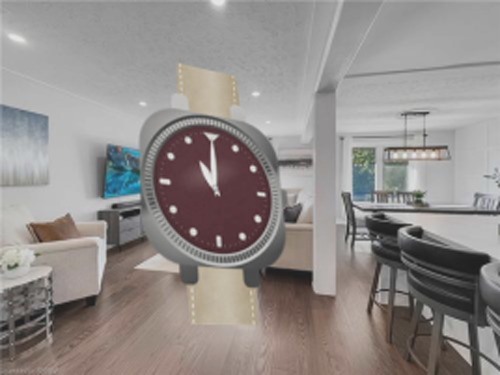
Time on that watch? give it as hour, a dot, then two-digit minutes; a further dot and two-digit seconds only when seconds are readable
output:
11.00
